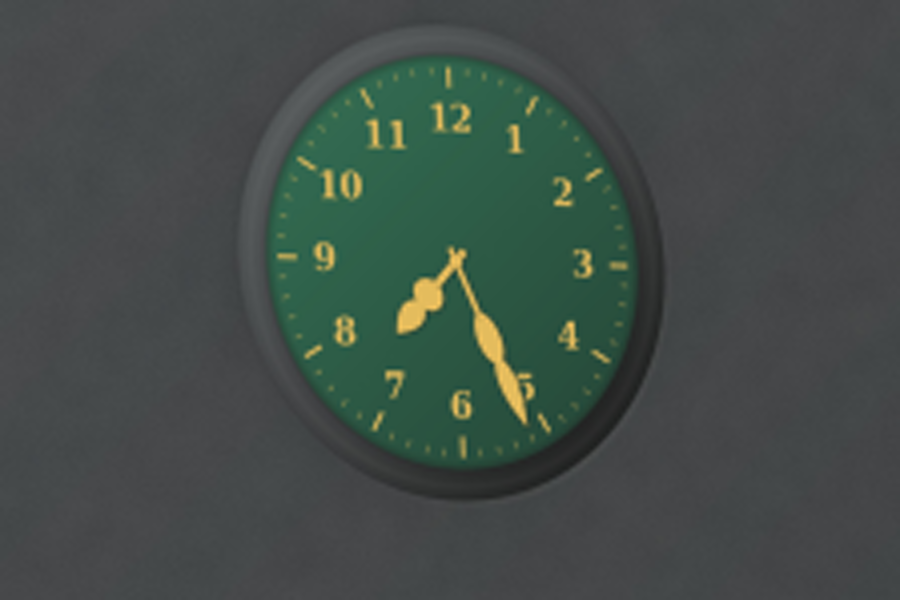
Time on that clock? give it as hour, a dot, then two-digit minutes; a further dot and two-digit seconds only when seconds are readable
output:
7.26
